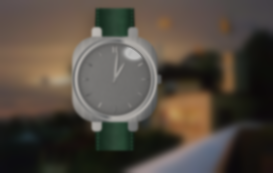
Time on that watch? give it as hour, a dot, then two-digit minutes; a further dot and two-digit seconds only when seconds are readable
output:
1.01
